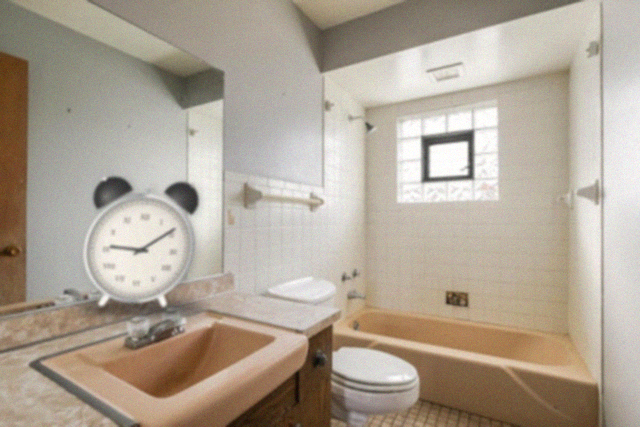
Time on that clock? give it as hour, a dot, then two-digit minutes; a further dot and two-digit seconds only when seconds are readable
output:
9.09
